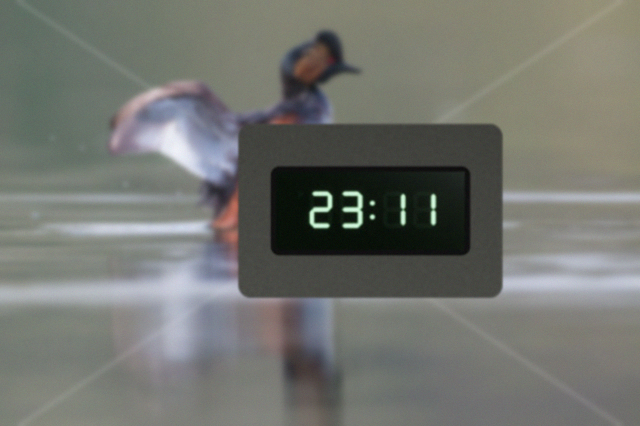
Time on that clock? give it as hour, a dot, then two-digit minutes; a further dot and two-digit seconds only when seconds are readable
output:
23.11
